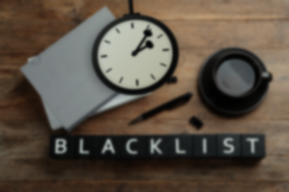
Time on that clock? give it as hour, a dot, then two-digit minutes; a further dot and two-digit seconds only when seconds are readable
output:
2.06
